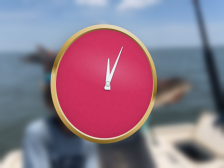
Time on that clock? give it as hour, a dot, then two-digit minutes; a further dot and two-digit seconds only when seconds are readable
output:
12.04
